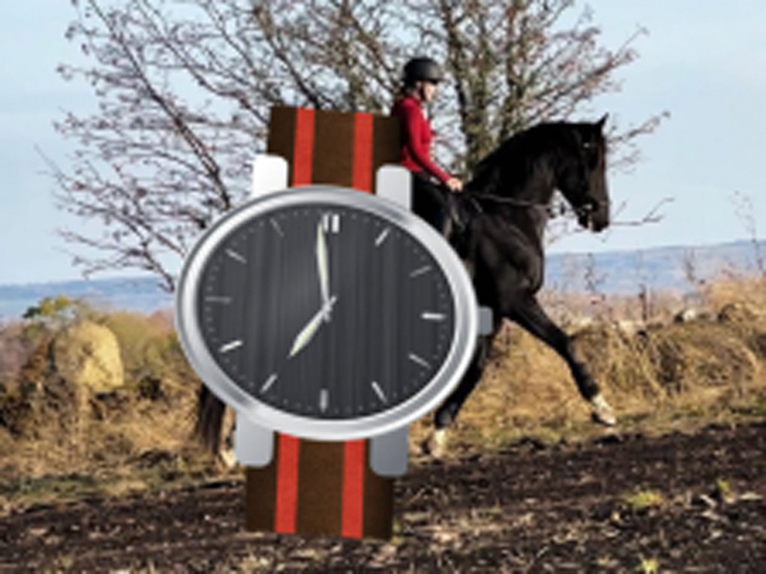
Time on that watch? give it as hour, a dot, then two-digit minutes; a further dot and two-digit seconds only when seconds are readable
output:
6.59
